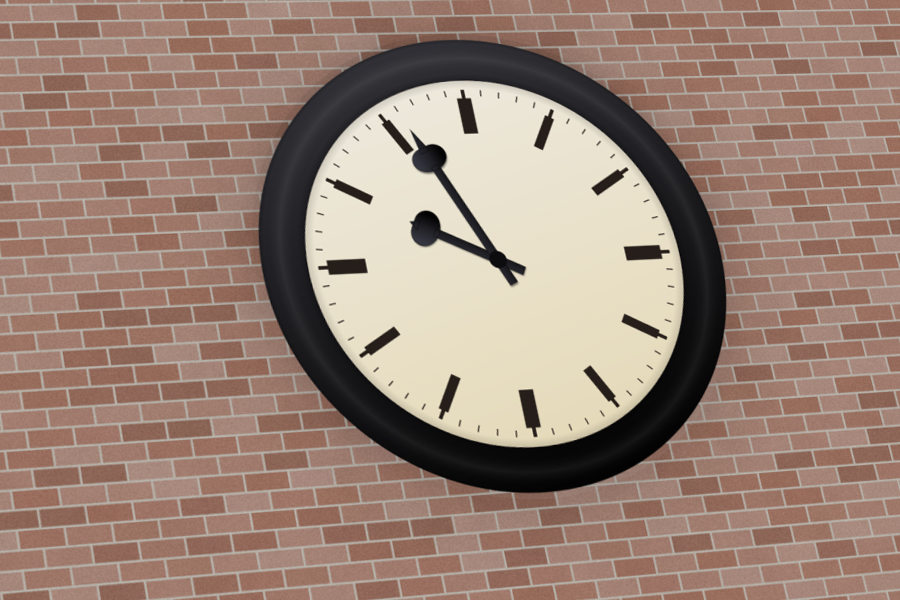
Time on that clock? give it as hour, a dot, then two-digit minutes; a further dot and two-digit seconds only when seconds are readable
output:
9.56
